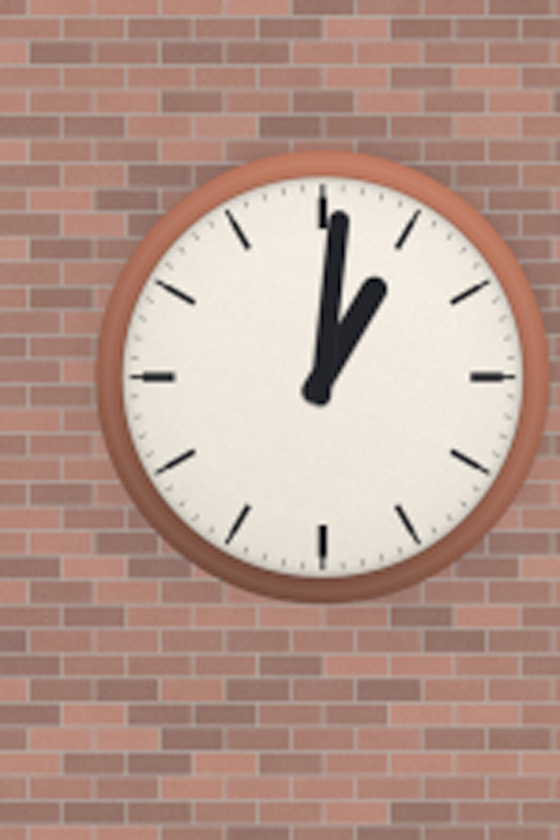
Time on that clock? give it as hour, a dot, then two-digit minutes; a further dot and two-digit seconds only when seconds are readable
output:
1.01
